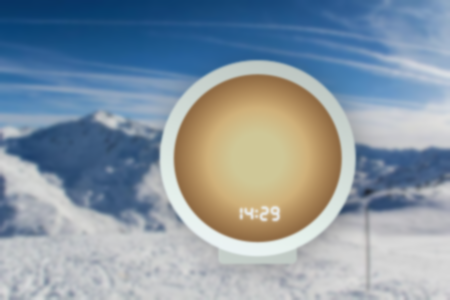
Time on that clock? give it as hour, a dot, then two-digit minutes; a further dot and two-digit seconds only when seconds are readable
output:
14.29
